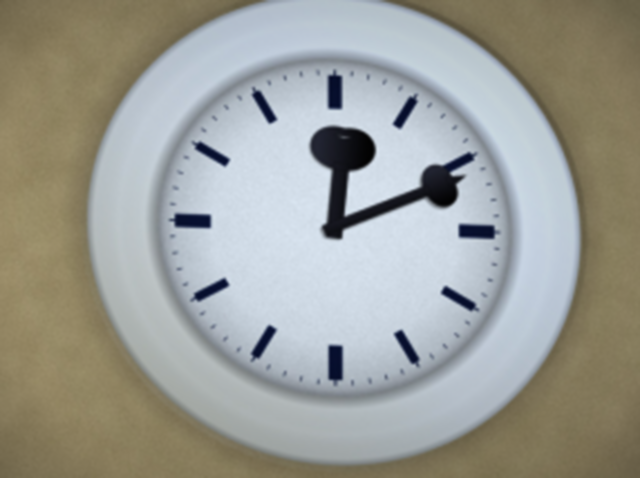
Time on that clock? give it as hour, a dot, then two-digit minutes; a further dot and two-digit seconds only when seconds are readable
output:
12.11
